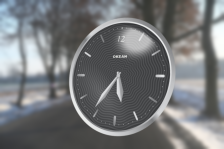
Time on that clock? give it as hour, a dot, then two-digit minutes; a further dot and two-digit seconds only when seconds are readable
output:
5.36
